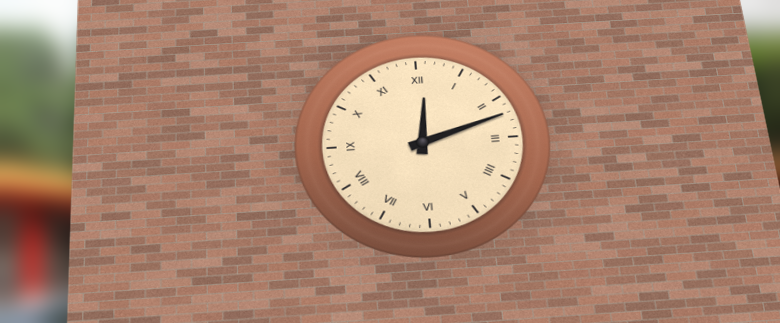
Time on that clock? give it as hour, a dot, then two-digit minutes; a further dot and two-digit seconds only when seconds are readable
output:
12.12
